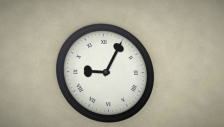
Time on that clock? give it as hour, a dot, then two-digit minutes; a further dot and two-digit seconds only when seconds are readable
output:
9.05
